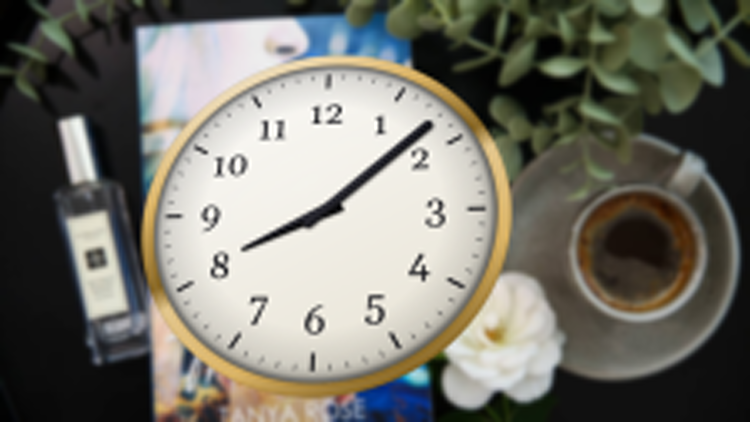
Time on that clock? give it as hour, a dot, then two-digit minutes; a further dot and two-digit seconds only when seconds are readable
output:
8.08
